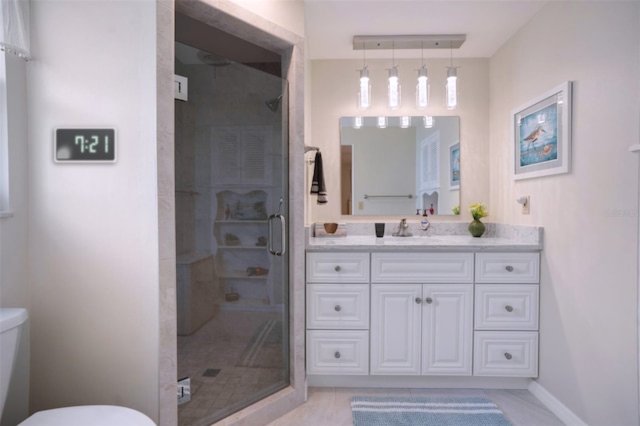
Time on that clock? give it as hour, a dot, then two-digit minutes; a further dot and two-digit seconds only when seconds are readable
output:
7.21
